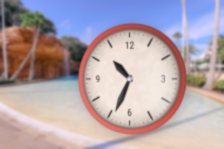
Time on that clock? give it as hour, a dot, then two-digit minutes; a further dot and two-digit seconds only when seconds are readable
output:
10.34
